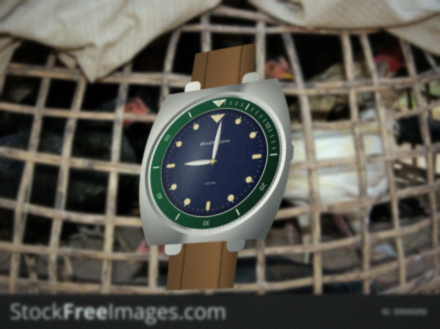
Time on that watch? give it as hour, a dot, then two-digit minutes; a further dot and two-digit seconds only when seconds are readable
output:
9.01
